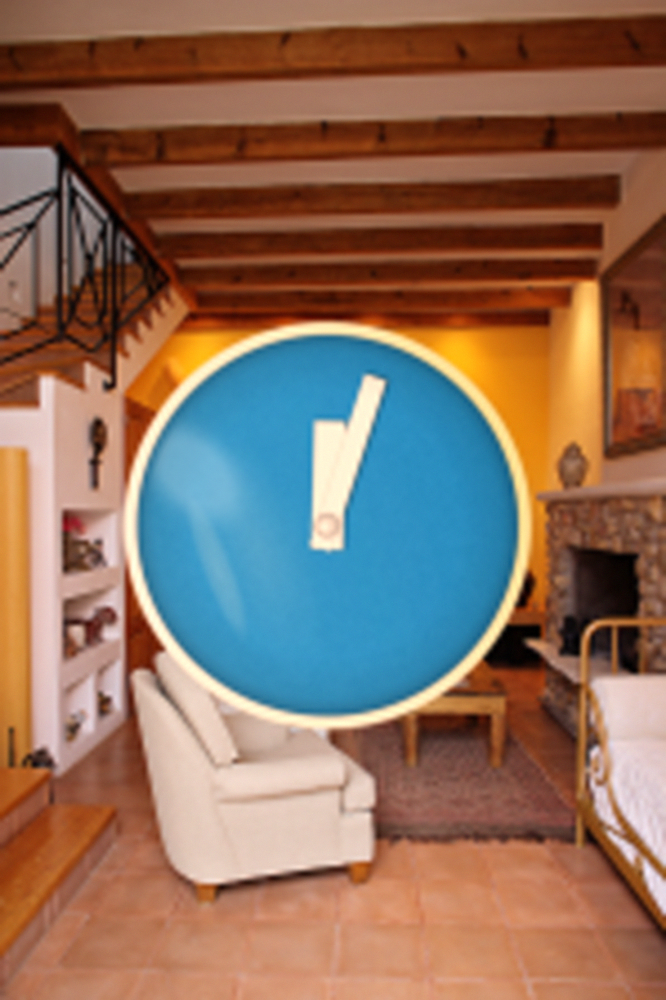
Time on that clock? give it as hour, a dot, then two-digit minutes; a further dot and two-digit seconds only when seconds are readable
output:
12.03
